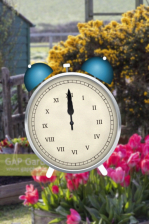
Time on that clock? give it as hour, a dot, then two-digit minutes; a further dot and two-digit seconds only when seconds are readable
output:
12.00
